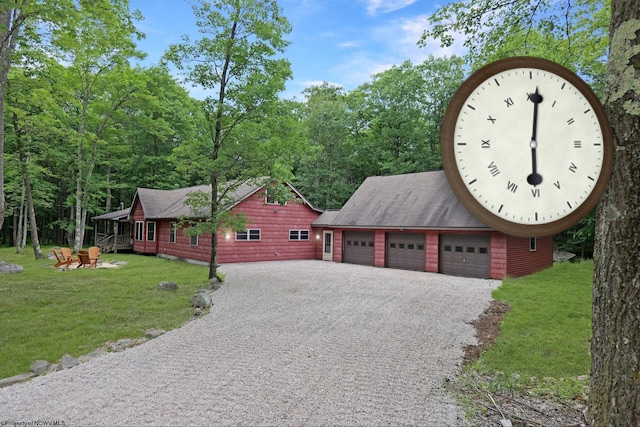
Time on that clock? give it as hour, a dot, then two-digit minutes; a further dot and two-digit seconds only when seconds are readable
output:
6.01
